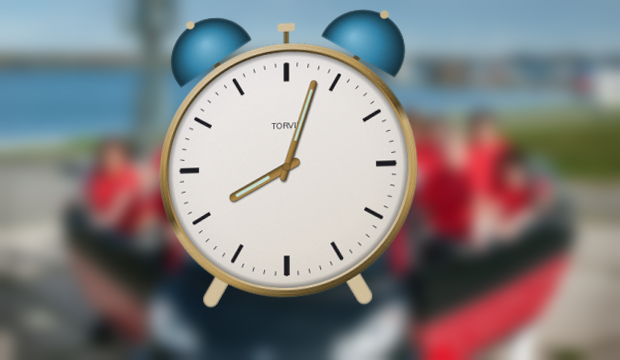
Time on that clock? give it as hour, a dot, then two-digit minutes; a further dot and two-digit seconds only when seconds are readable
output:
8.03
